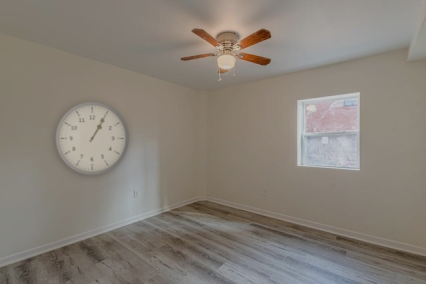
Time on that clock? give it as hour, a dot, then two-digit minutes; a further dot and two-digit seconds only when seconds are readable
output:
1.05
